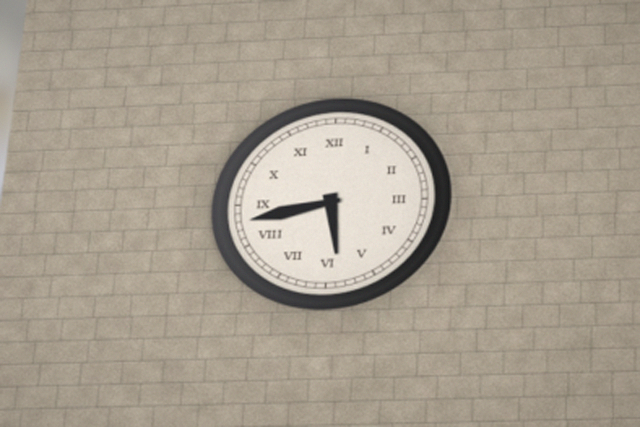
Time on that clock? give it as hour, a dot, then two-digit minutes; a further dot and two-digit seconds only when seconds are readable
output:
5.43
